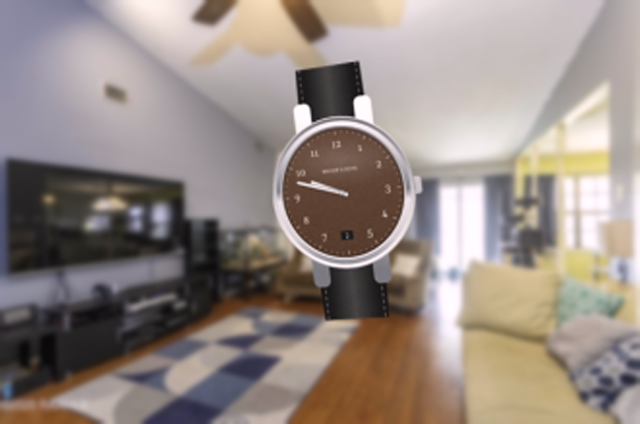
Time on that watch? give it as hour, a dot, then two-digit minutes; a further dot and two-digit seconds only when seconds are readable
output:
9.48
